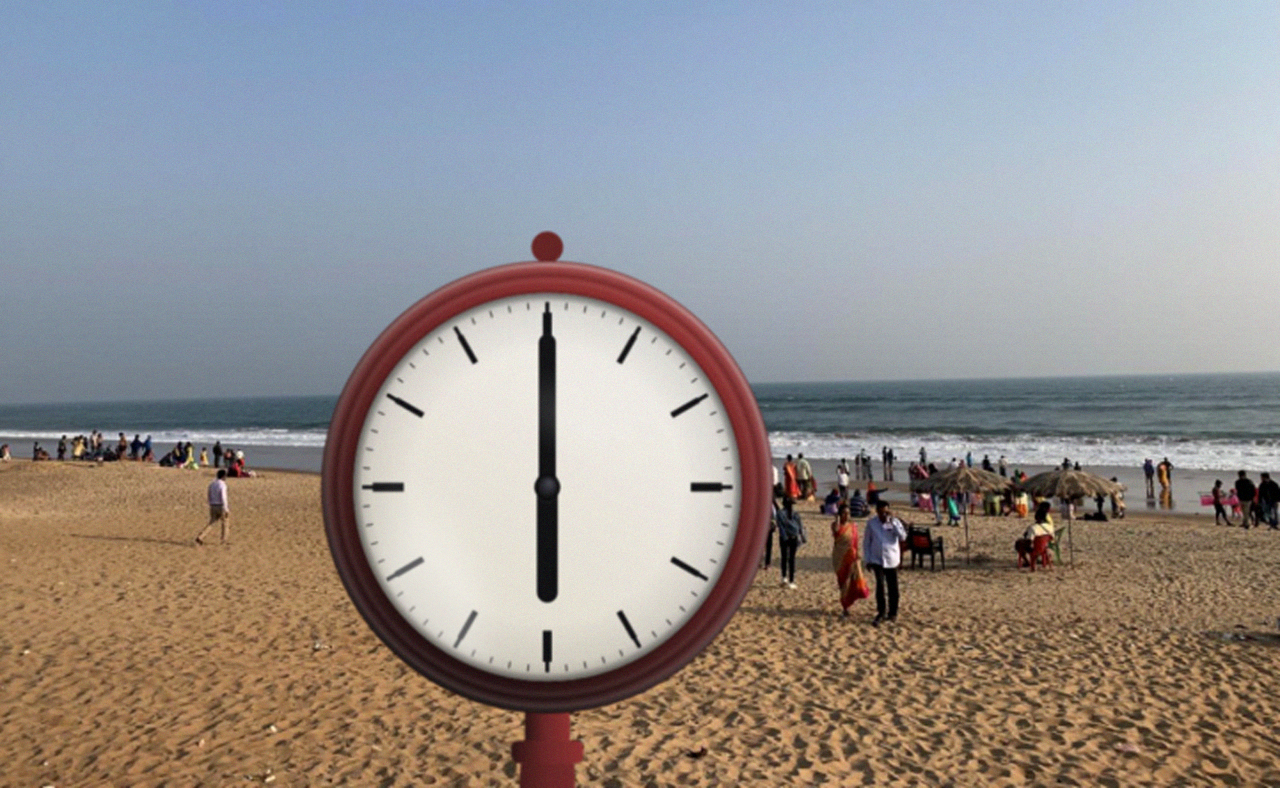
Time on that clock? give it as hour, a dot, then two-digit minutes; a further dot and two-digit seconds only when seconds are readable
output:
6.00
